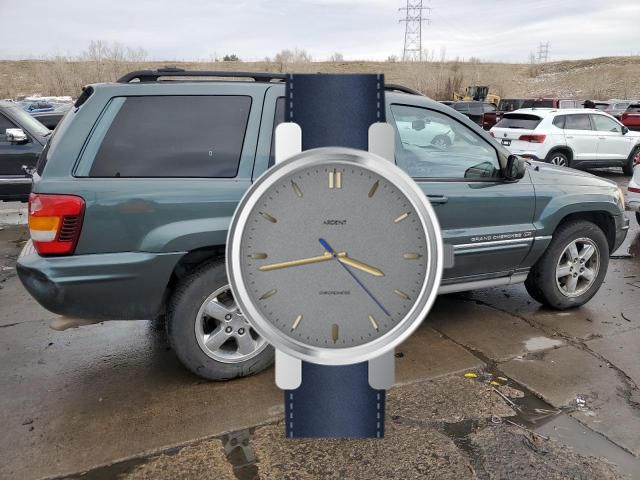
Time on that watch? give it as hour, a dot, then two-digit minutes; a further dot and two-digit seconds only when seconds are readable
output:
3.43.23
